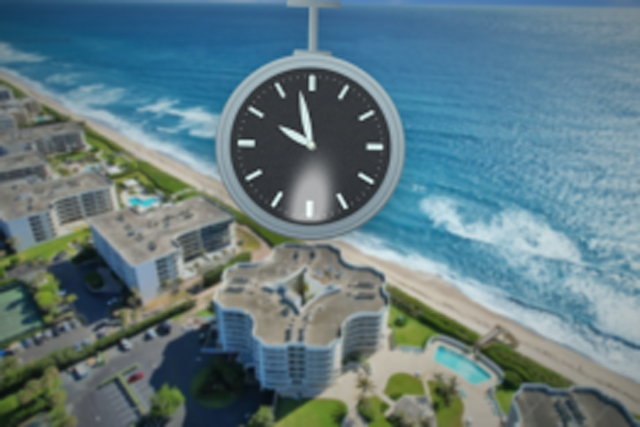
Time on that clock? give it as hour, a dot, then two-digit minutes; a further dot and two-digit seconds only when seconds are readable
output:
9.58
